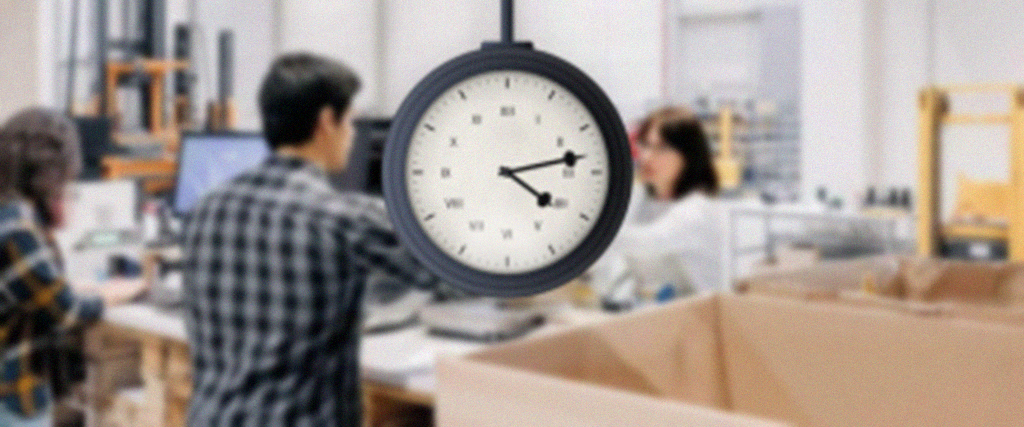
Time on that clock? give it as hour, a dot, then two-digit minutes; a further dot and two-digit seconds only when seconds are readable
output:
4.13
